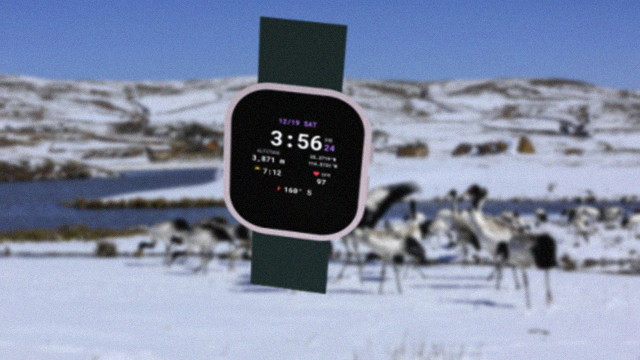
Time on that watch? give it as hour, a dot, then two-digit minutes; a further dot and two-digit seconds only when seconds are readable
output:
3.56
